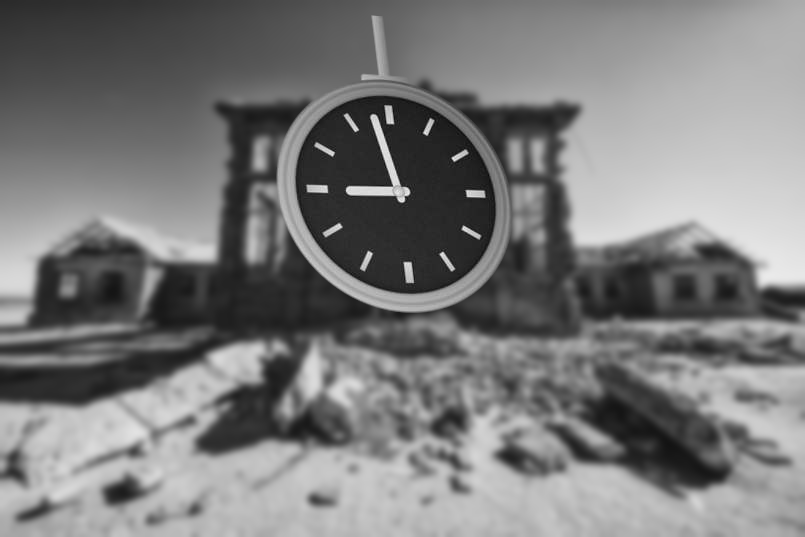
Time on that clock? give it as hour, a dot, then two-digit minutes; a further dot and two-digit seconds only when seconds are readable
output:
8.58
